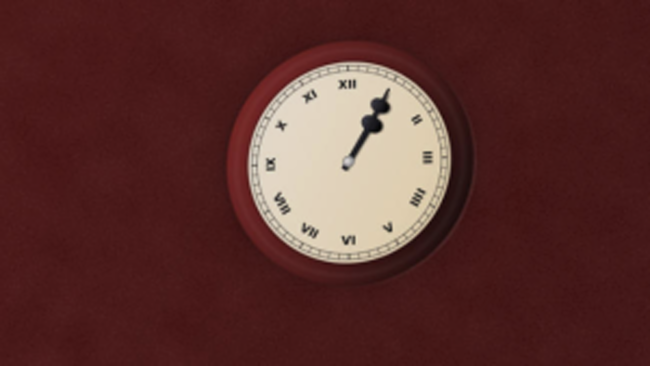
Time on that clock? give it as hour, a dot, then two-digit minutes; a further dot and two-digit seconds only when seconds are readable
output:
1.05
